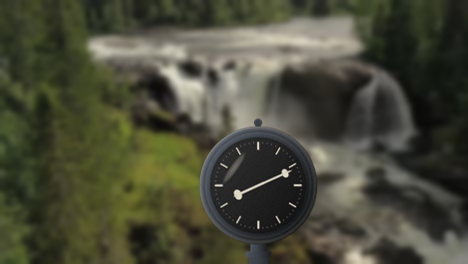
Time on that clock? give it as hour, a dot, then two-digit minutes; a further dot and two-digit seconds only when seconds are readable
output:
8.11
